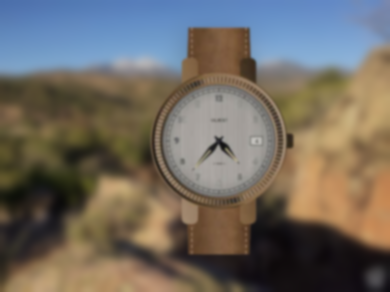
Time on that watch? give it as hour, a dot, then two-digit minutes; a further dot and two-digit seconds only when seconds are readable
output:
4.37
